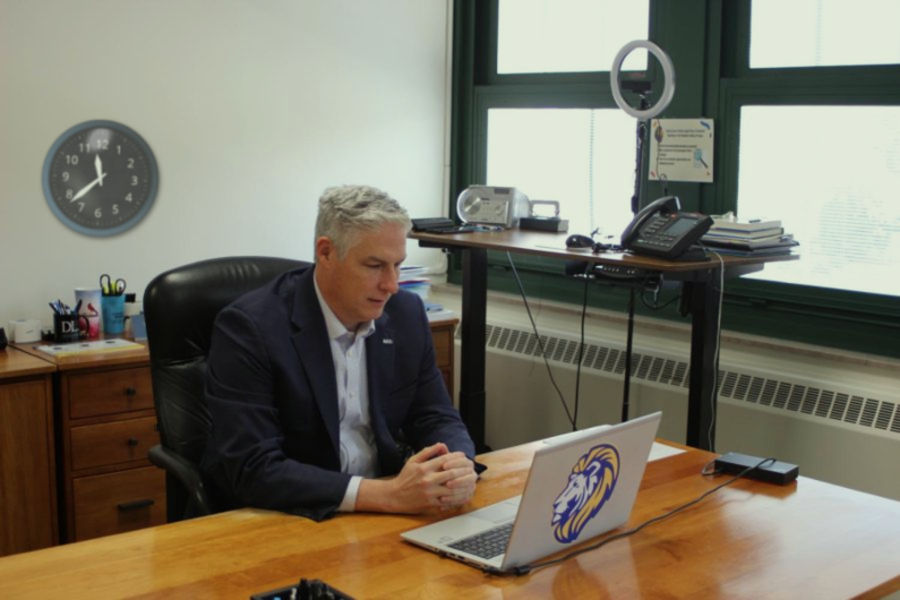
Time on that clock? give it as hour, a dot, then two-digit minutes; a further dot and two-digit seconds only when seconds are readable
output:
11.38
